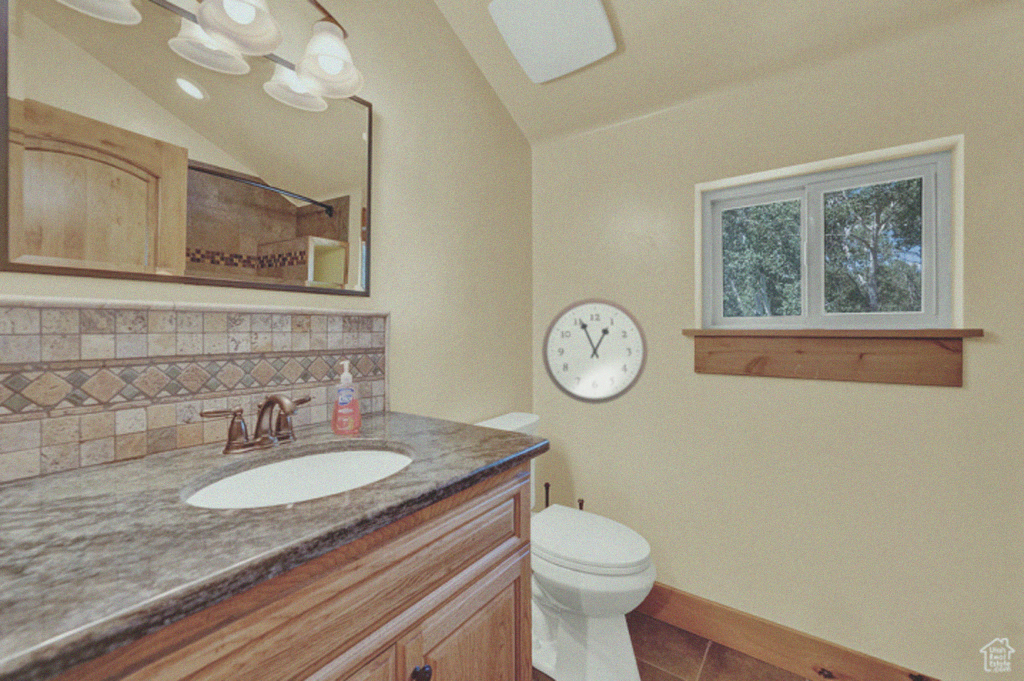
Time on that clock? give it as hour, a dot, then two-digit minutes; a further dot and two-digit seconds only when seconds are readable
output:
12.56
